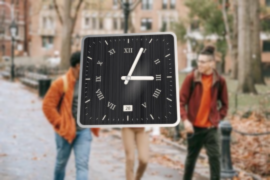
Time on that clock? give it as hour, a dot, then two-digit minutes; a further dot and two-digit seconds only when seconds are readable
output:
3.04
